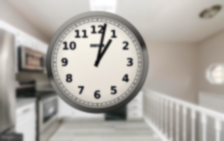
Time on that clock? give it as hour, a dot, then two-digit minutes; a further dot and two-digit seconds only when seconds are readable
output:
1.02
